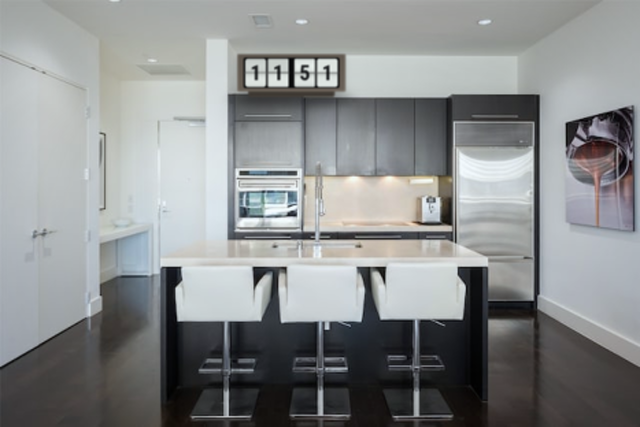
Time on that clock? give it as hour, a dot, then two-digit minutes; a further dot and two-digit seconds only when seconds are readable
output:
11.51
